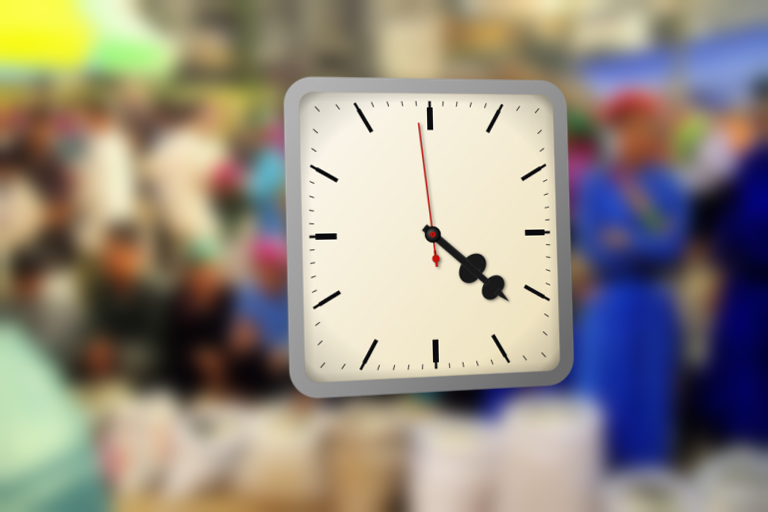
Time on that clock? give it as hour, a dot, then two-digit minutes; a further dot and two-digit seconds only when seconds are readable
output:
4.21.59
